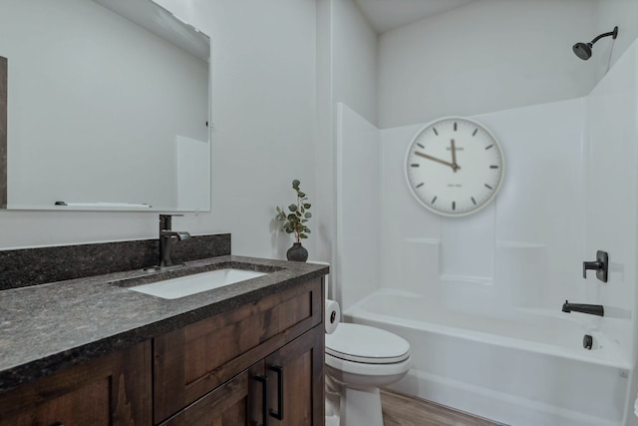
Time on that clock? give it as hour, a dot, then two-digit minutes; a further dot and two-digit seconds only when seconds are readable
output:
11.48
